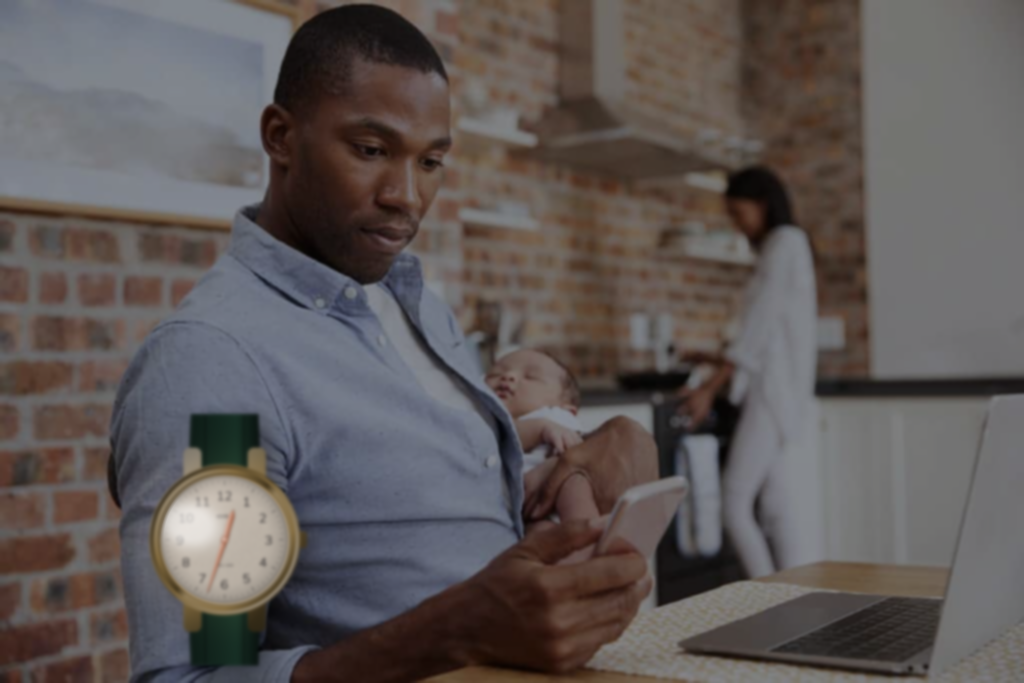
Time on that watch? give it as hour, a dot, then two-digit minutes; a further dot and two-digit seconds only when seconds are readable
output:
12.33
